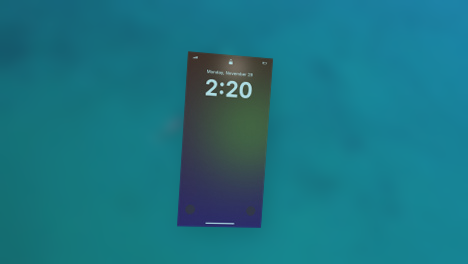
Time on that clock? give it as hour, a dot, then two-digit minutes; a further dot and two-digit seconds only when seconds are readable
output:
2.20
